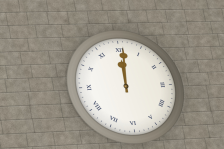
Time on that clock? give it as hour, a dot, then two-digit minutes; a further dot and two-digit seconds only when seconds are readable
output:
12.01
